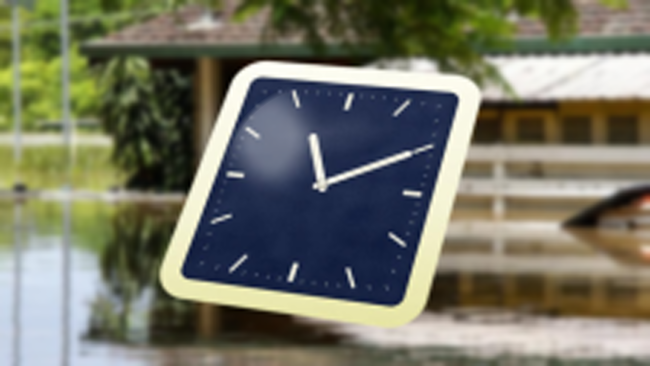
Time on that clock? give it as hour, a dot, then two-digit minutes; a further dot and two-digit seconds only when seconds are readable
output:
11.10
